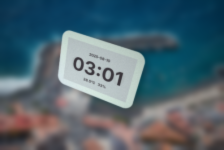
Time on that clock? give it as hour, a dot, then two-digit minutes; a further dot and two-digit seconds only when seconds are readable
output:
3.01
